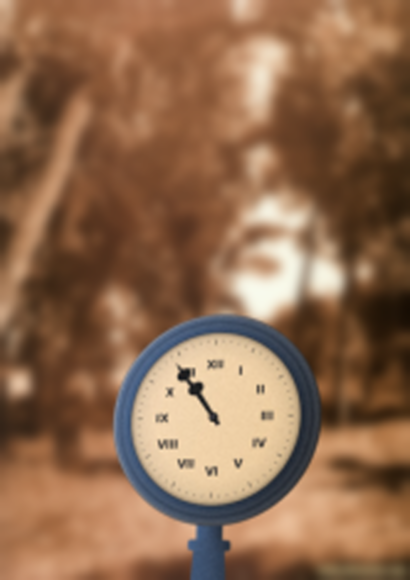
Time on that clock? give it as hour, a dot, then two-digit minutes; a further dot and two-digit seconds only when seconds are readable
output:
10.54
